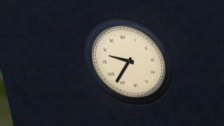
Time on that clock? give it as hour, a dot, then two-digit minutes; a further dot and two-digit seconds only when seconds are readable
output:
9.37
